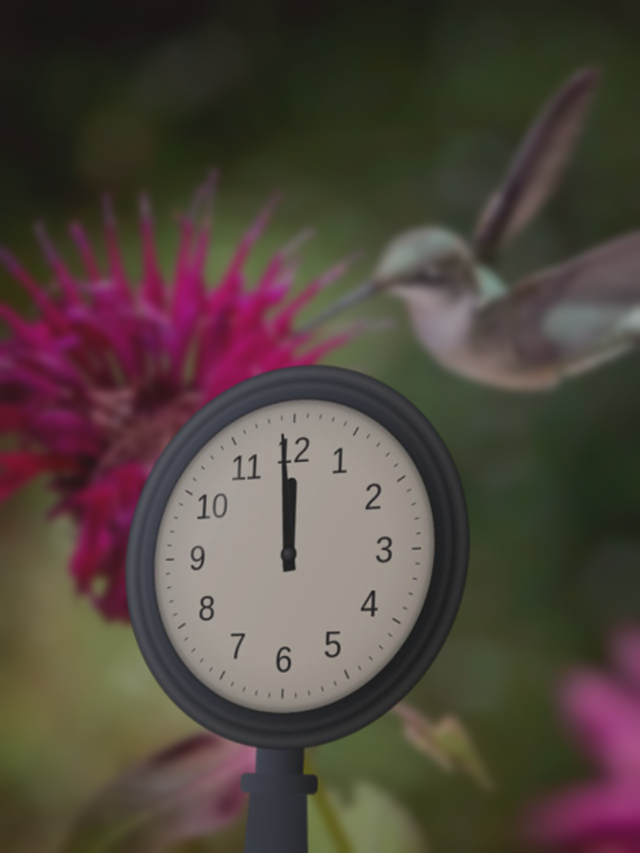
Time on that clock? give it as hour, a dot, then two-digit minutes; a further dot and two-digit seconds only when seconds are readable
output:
11.59
